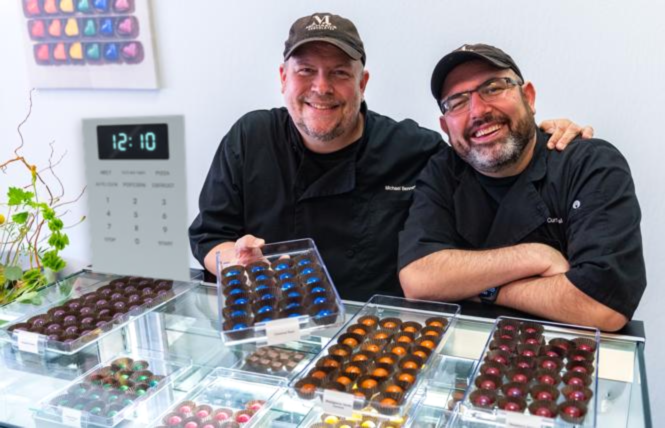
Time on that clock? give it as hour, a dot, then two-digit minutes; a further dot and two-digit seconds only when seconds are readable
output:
12.10
